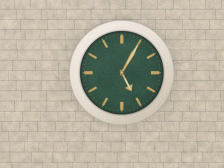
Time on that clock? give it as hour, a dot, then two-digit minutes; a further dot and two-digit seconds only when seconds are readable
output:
5.05
